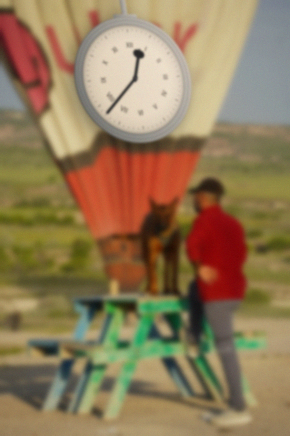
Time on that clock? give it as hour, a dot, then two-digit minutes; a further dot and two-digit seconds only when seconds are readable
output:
12.38
